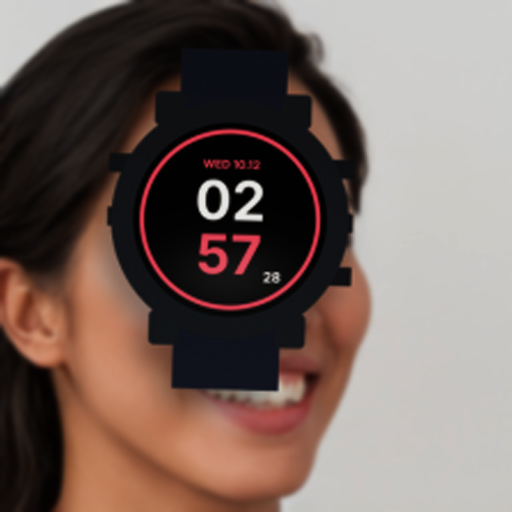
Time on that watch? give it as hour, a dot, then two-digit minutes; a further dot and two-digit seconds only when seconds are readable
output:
2.57
